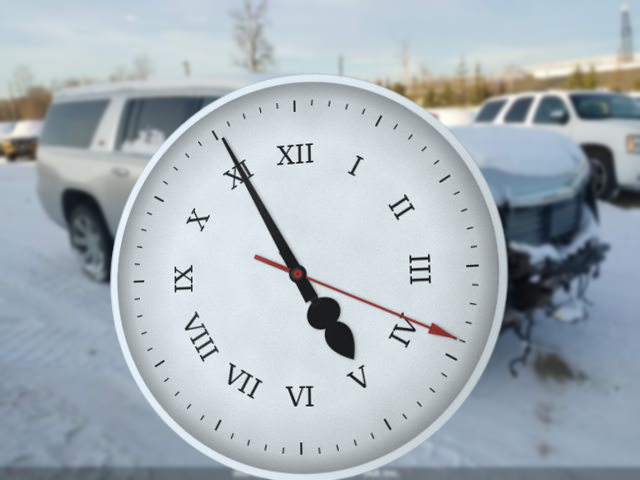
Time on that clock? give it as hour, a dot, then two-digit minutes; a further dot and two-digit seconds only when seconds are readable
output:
4.55.19
